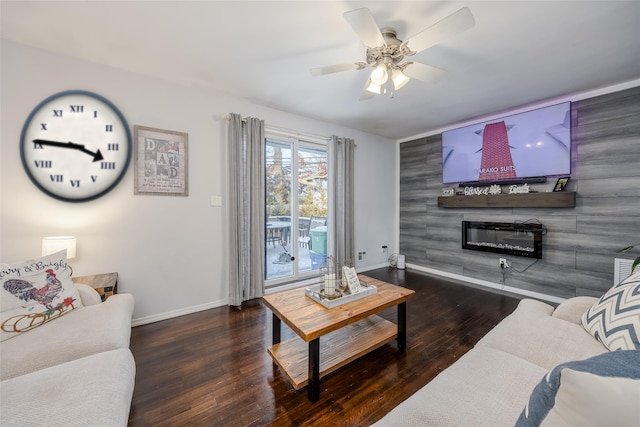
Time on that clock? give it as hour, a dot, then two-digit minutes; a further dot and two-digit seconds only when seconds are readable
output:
3.46
